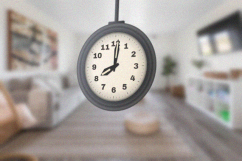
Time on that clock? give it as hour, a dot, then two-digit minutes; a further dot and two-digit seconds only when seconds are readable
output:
8.01
